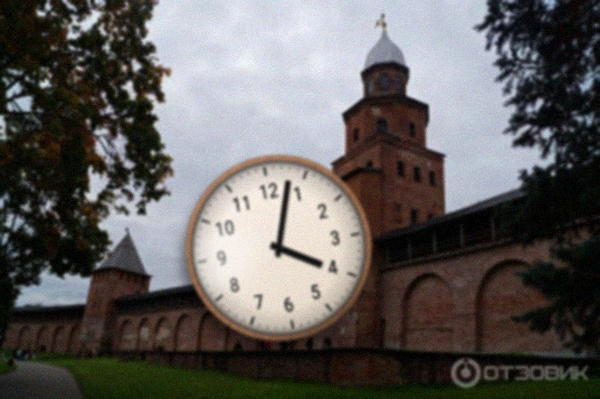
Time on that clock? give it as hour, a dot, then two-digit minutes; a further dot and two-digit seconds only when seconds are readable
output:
4.03
